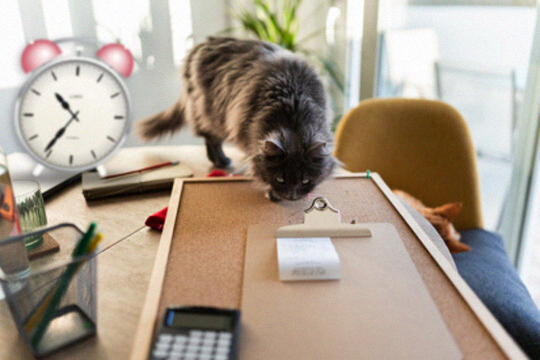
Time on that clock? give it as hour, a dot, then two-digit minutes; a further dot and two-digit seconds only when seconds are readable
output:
10.36
